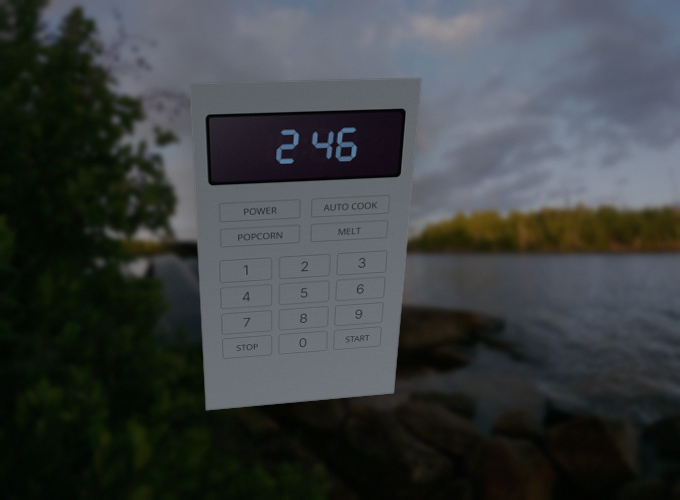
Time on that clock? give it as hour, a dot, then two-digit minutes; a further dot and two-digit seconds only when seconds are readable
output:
2.46
